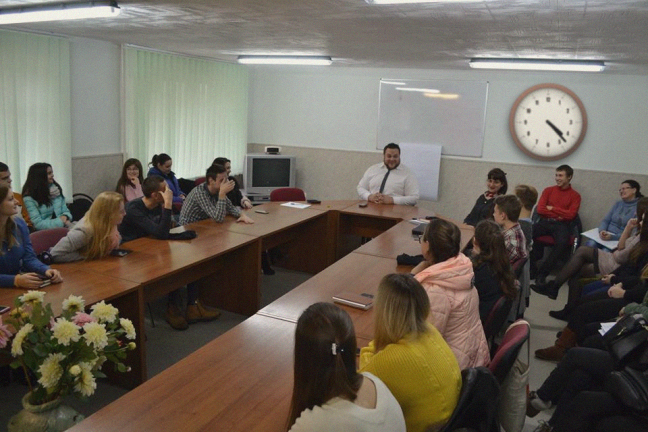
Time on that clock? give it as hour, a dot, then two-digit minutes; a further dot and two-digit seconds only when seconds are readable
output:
4.23
